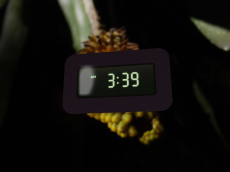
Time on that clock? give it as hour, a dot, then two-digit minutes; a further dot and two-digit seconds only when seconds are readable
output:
3.39
